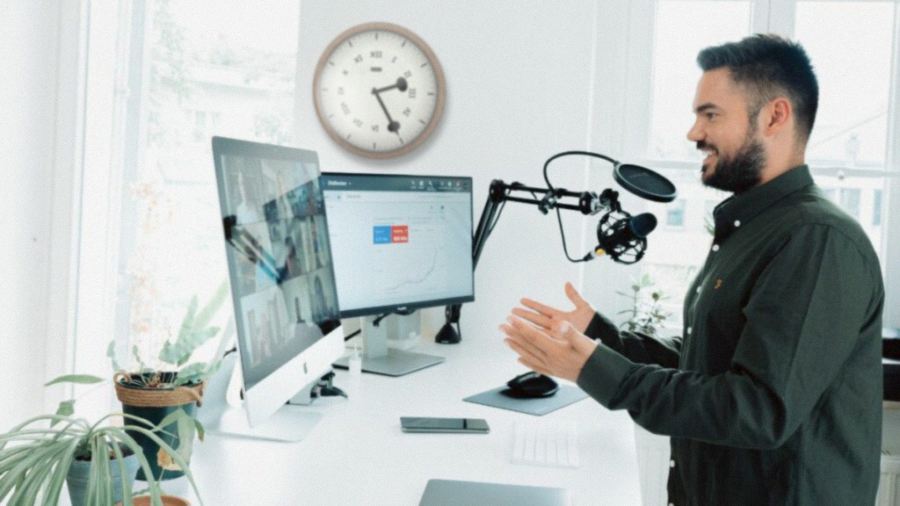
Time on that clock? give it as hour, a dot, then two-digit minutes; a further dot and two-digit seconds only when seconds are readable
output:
2.25
